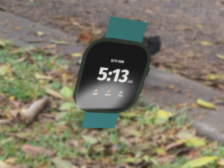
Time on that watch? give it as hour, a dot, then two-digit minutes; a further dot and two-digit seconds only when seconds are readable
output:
5.13
